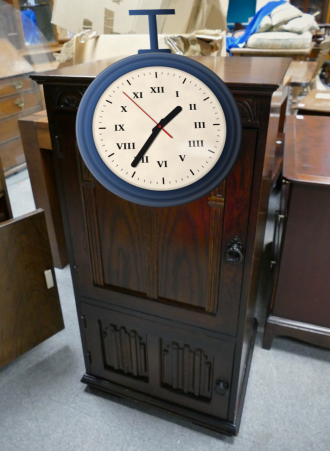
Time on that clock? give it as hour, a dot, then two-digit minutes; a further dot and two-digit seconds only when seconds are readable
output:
1.35.53
